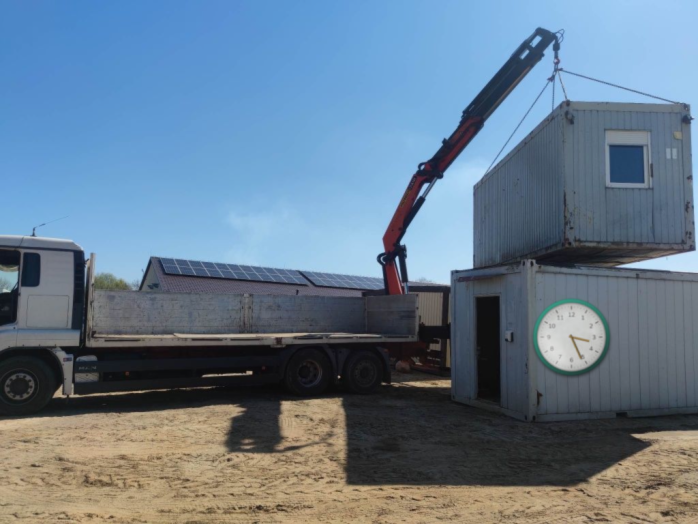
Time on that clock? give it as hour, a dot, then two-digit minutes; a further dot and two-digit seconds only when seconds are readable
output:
3.26
